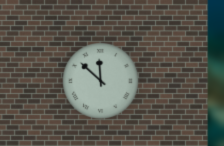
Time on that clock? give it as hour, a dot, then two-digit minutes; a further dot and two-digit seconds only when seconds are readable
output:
11.52
